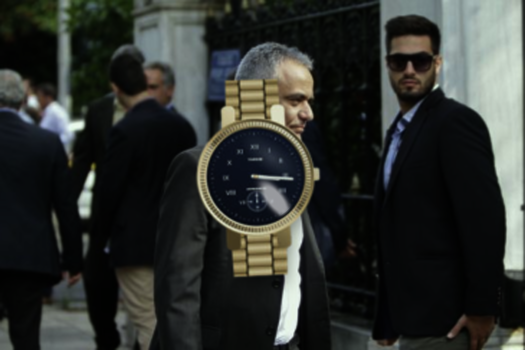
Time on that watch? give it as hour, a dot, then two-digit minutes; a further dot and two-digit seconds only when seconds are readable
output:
3.16
